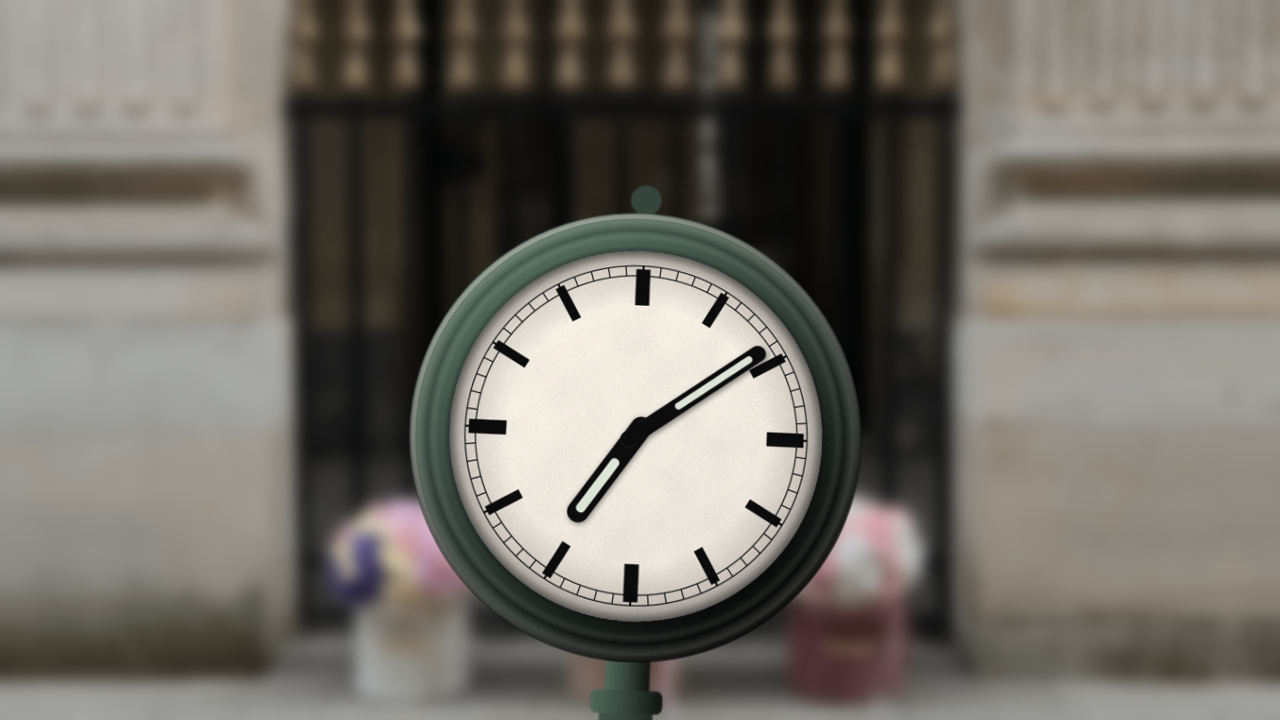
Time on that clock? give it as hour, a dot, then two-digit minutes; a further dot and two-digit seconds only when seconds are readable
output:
7.09
